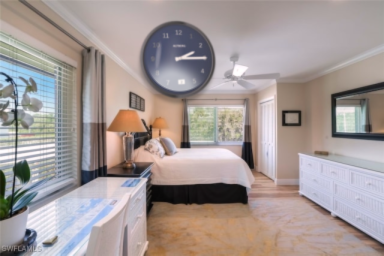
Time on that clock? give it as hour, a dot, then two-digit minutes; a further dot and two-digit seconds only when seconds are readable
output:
2.15
